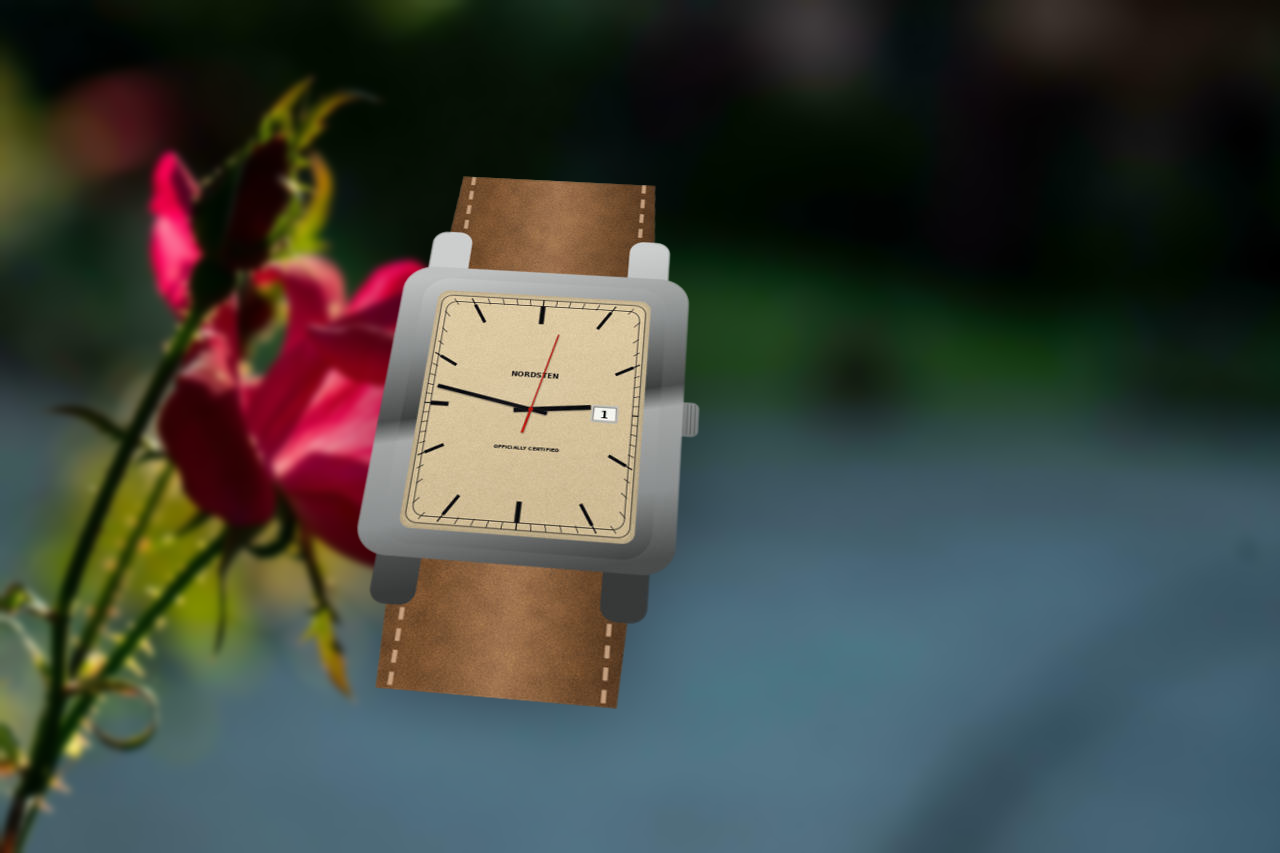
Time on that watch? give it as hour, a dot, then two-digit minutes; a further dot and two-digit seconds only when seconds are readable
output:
2.47.02
